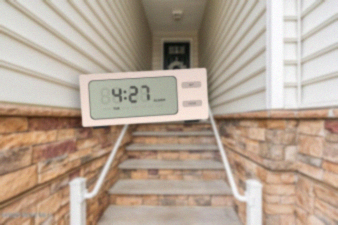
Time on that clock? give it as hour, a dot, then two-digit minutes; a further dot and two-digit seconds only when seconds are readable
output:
4.27
